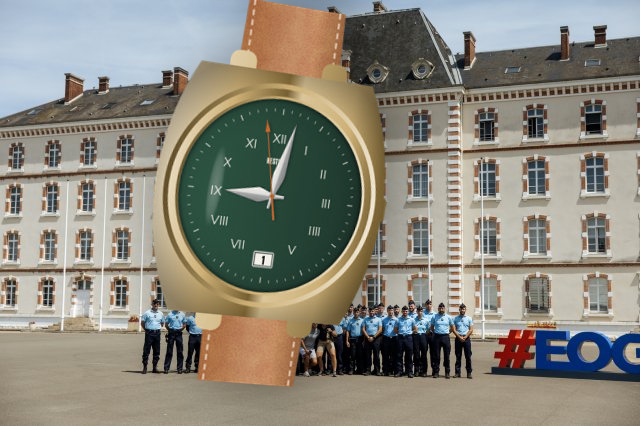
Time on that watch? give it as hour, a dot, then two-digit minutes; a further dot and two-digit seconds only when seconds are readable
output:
9.01.58
